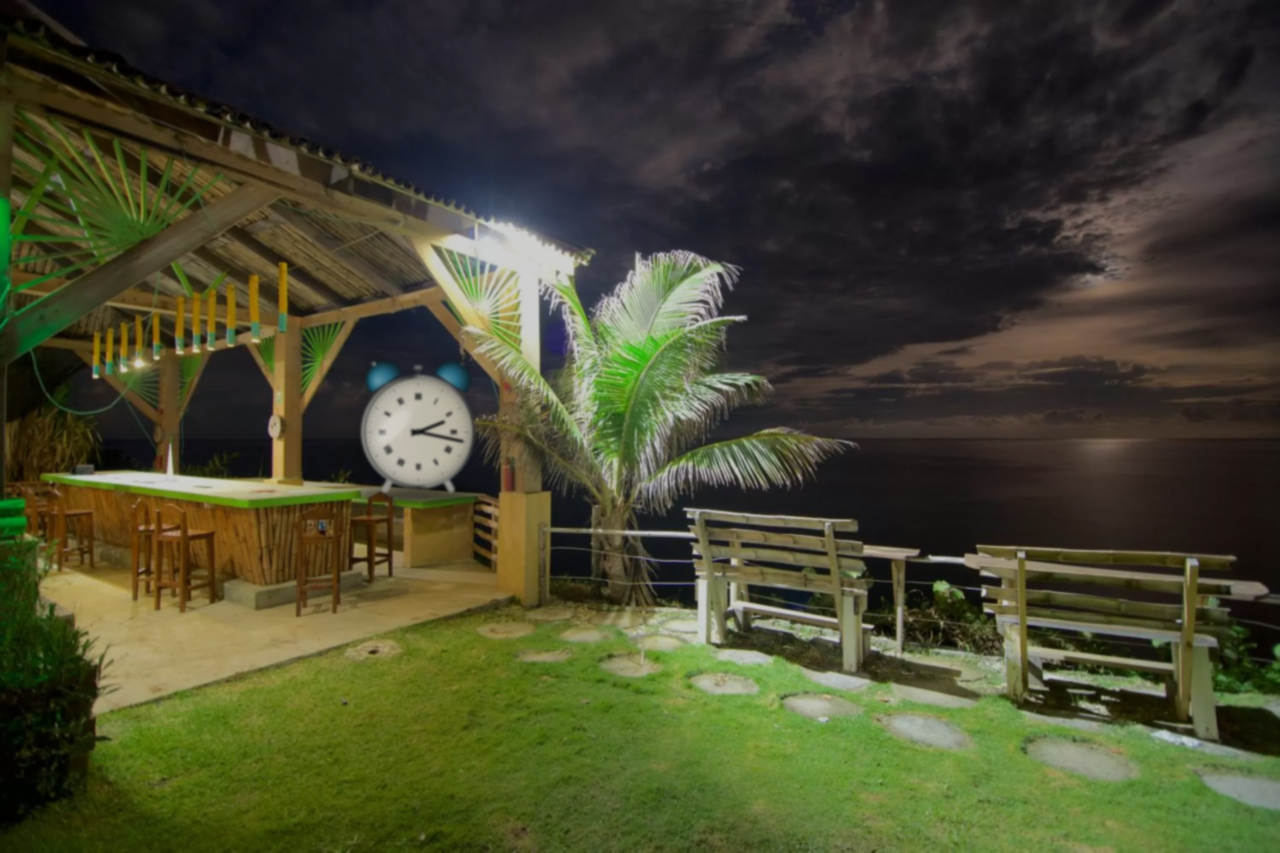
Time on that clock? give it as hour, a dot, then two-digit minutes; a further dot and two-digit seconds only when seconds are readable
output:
2.17
